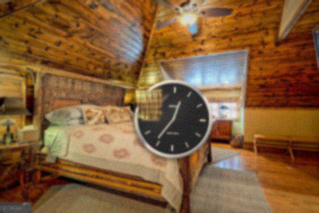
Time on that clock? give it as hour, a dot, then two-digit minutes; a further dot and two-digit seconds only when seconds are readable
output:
12.36
